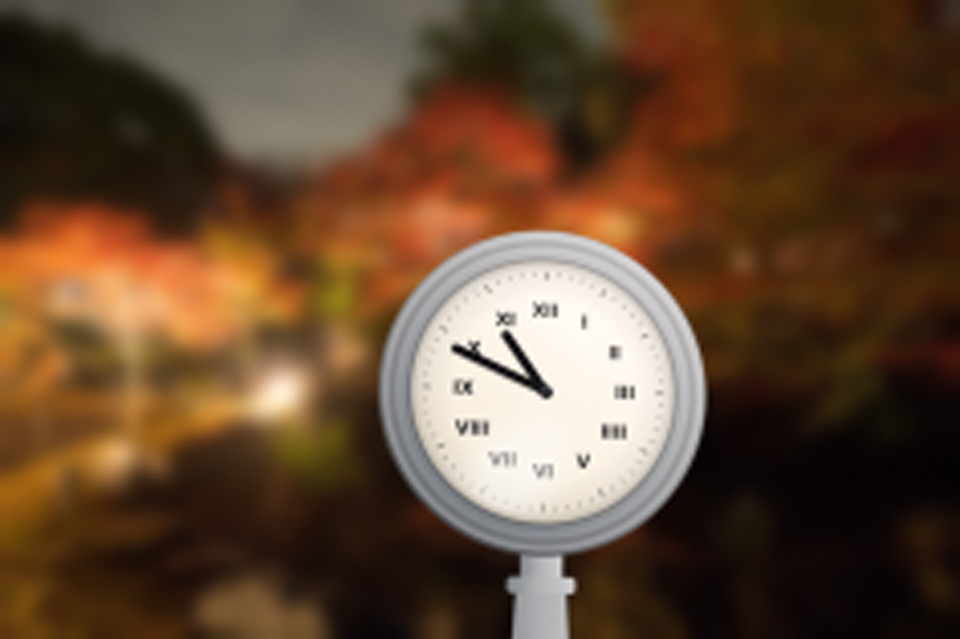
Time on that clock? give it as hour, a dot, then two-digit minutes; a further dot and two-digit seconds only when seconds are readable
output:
10.49
